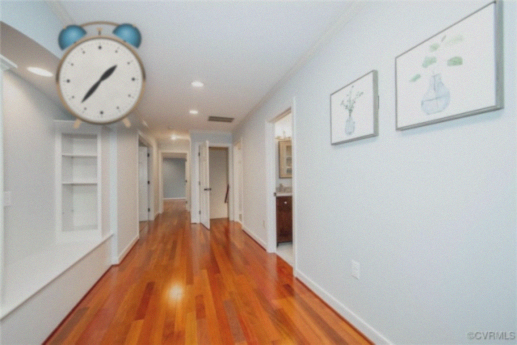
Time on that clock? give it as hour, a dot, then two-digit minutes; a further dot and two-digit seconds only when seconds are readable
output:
1.37
